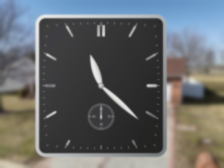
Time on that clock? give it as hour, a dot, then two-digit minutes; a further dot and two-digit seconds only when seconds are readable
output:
11.22
